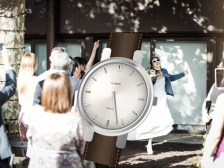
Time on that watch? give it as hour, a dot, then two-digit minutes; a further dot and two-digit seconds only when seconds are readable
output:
5.27
